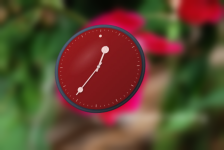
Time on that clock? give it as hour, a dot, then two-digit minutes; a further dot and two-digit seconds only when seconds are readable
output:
12.36
